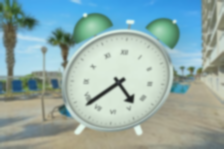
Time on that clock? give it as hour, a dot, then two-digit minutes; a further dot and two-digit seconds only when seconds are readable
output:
4.38
